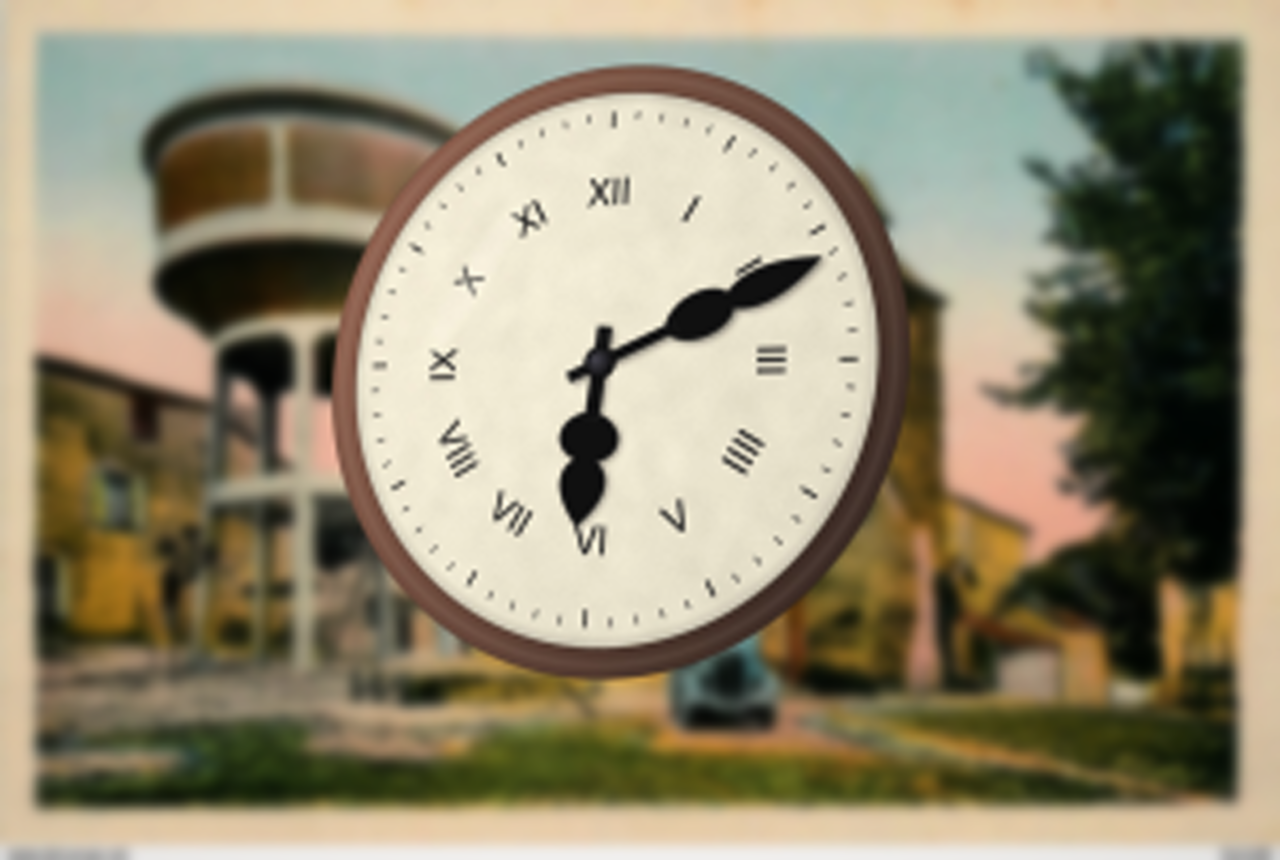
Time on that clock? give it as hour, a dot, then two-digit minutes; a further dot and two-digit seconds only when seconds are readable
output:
6.11
